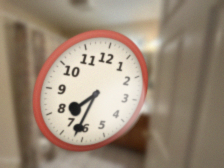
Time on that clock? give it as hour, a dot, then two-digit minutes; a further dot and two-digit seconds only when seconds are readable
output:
7.32
